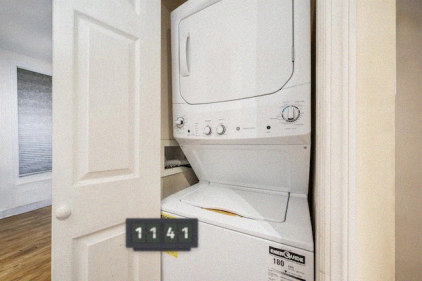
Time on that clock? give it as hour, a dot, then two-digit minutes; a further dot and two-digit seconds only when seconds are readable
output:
11.41
